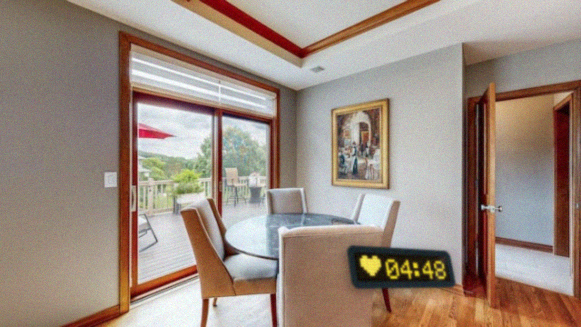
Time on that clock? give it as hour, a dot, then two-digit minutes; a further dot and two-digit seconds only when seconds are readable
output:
4.48
